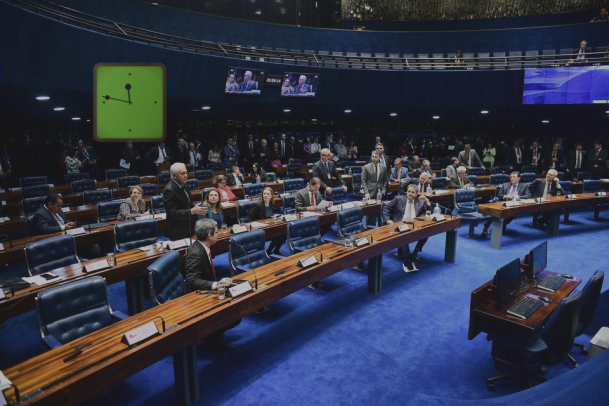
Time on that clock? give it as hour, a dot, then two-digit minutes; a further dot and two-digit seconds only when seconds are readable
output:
11.47
